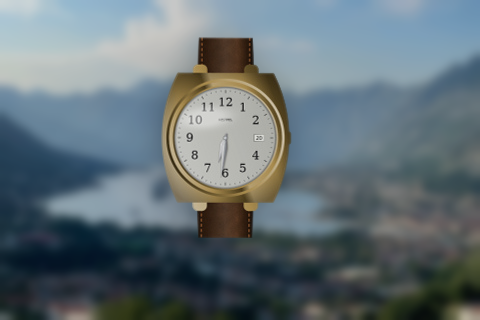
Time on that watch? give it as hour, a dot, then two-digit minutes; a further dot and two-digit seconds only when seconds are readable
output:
6.31
